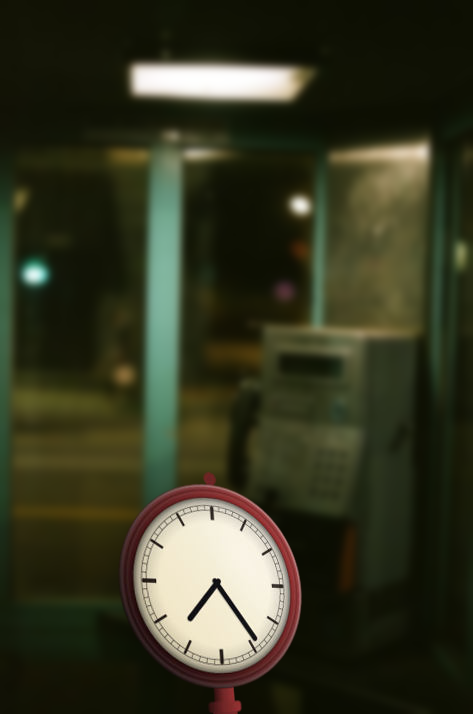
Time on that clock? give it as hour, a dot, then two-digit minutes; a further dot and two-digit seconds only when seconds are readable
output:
7.24
